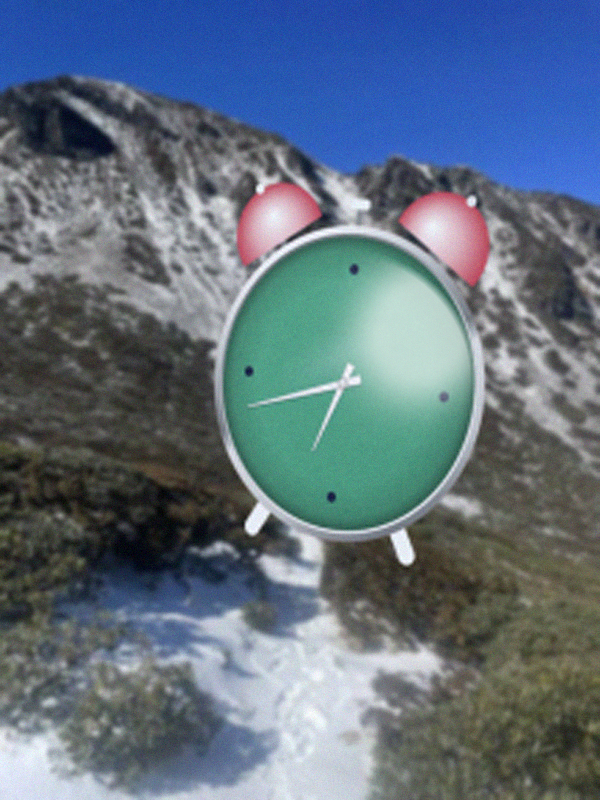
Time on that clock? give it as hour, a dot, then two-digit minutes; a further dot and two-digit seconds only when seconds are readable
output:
6.42
